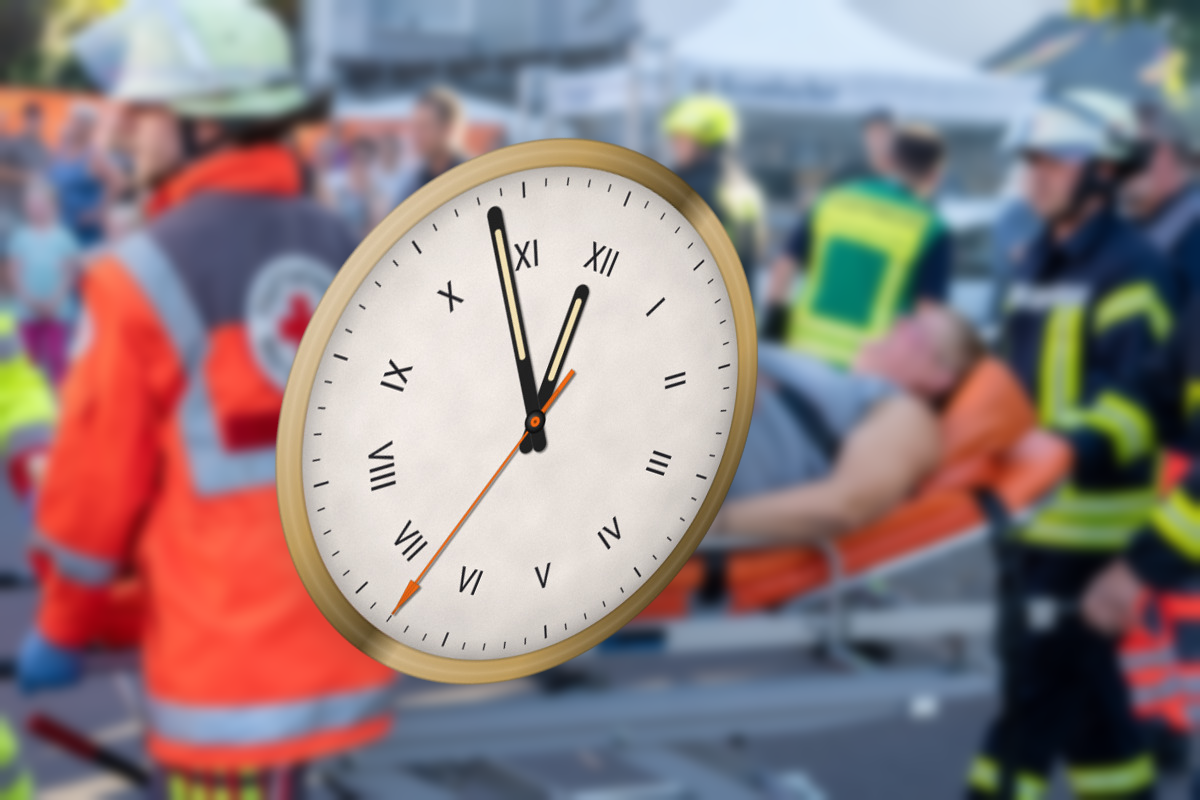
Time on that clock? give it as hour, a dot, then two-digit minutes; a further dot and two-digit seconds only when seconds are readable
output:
11.53.33
